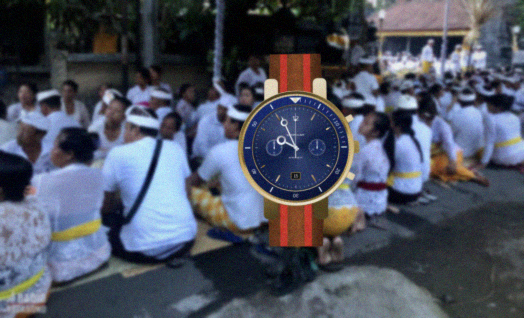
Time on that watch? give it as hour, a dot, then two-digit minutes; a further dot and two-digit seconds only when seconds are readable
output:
9.56
